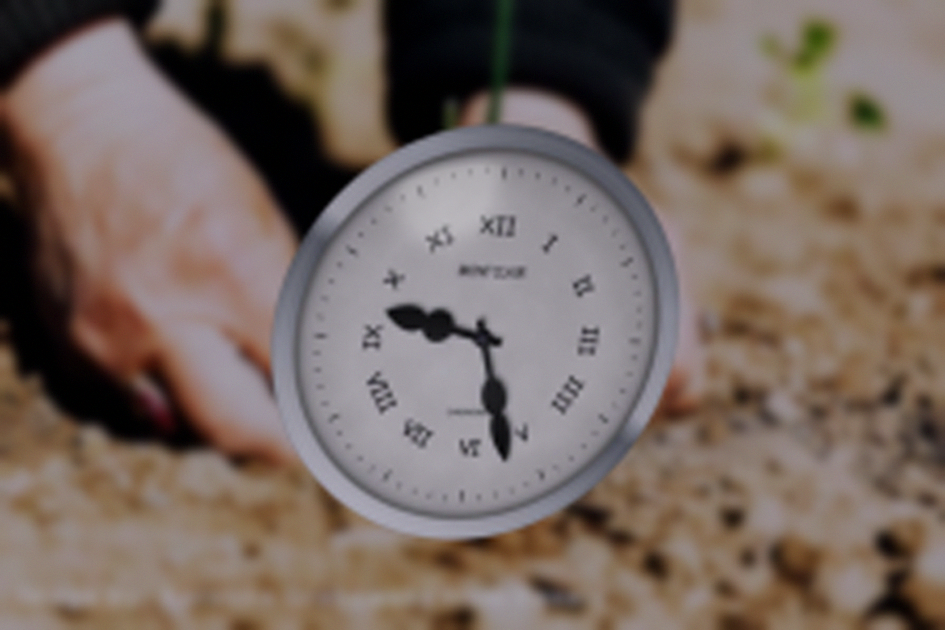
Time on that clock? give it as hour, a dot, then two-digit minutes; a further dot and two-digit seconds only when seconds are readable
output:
9.27
